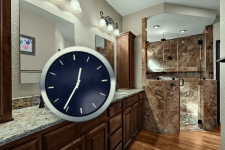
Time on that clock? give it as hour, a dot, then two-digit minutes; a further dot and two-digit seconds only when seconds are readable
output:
12.36
